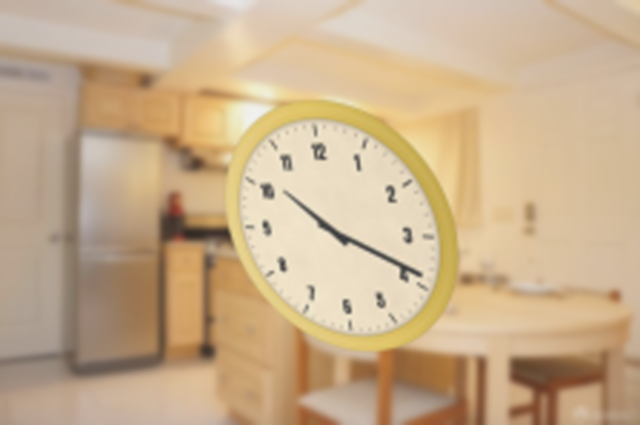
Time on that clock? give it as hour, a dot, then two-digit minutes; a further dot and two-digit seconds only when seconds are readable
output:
10.19
